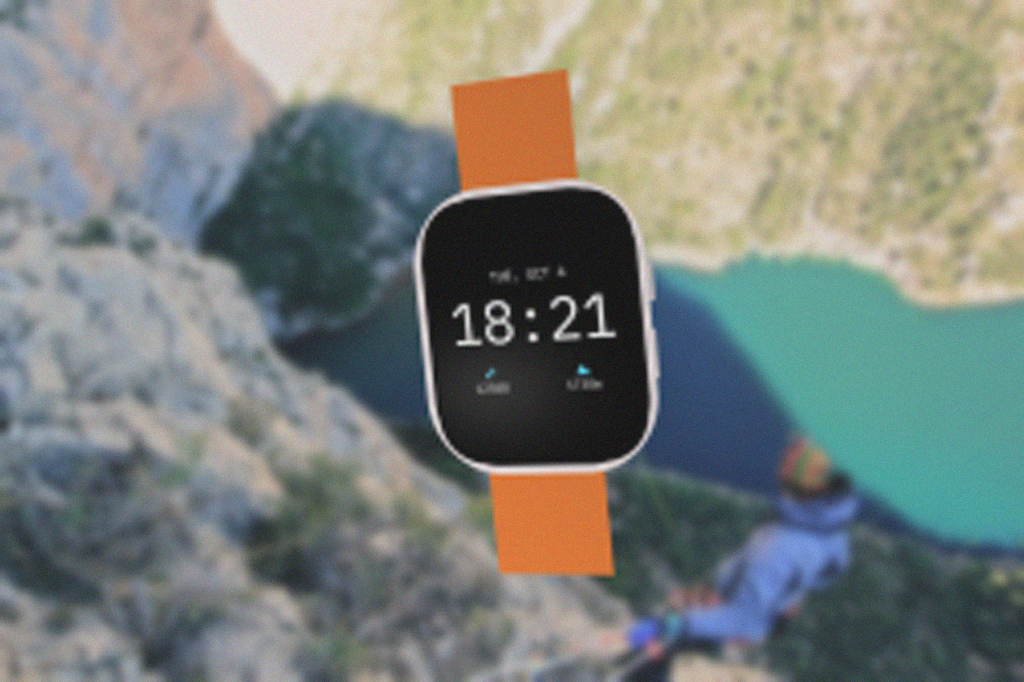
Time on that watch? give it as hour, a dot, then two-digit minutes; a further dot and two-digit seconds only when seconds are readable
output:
18.21
